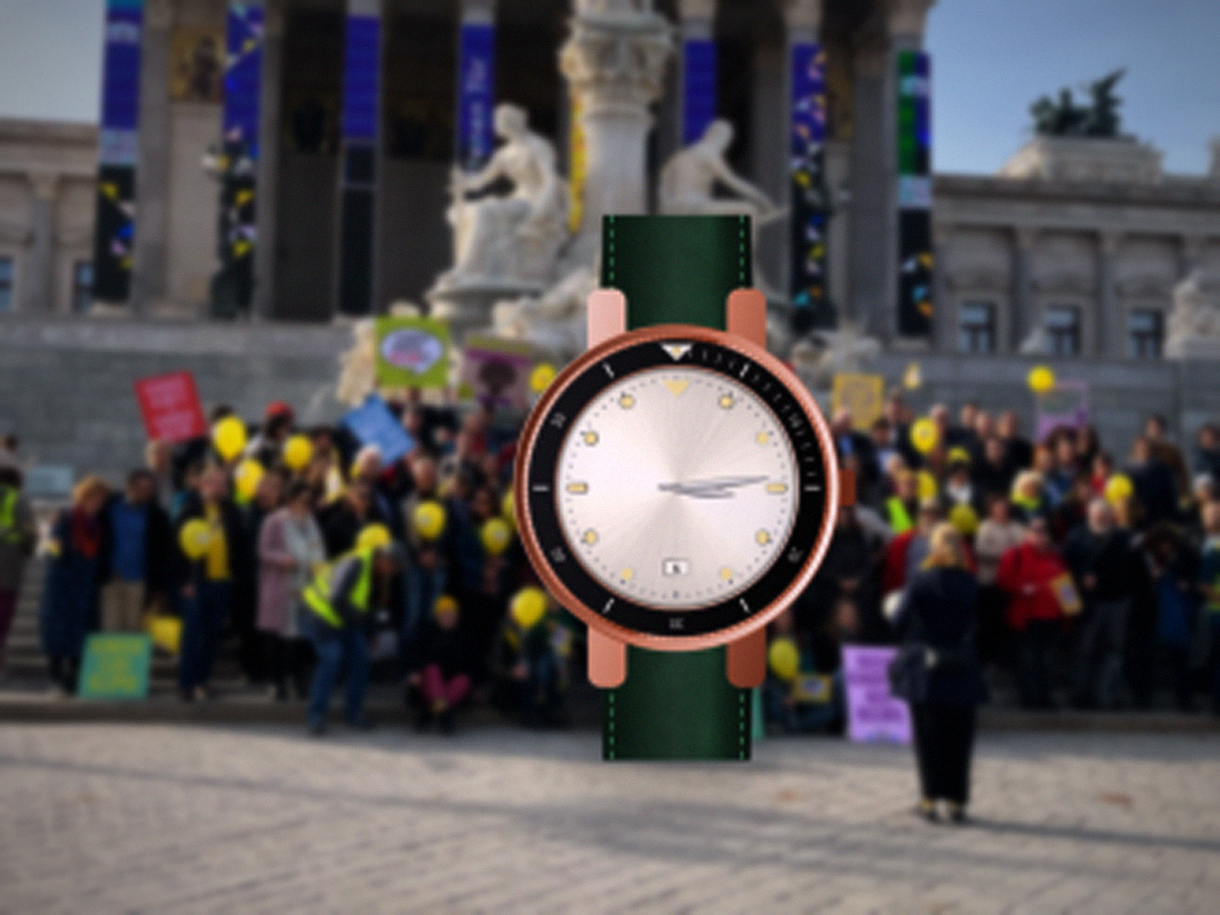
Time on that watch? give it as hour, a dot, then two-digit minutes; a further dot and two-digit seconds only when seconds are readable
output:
3.14
